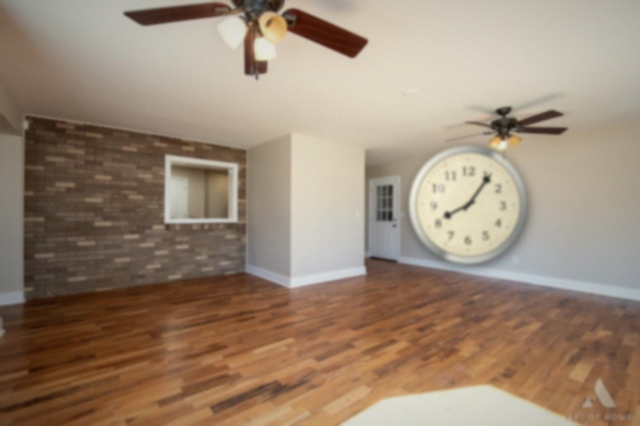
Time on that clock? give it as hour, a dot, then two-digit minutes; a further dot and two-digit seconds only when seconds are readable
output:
8.06
